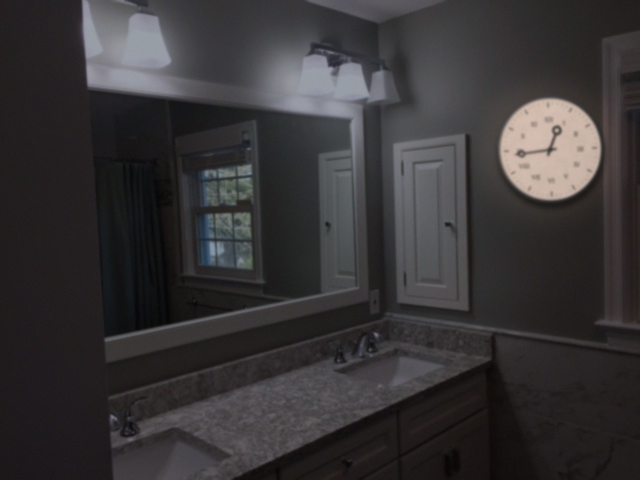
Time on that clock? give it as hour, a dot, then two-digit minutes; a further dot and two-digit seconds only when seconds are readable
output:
12.44
